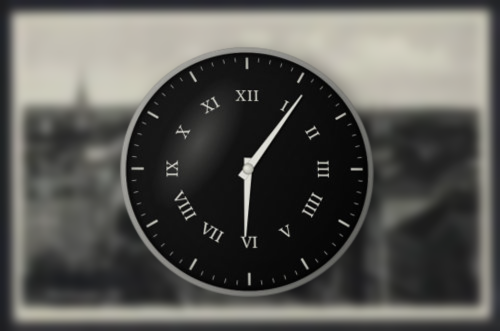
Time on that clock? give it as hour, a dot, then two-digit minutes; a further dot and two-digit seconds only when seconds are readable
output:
6.06
